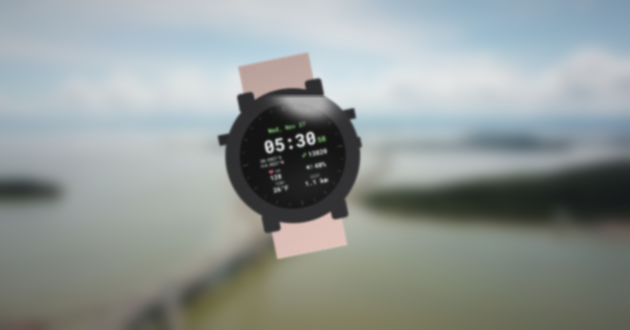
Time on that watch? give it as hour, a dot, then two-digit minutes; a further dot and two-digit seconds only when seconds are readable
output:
5.30
